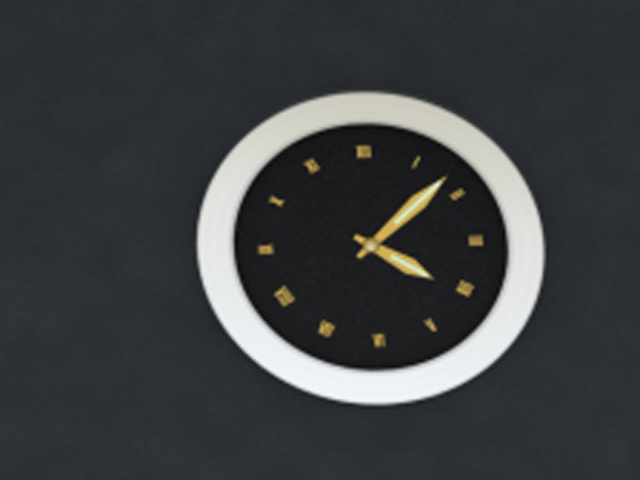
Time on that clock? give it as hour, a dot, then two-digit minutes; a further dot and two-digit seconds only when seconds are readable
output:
4.08
